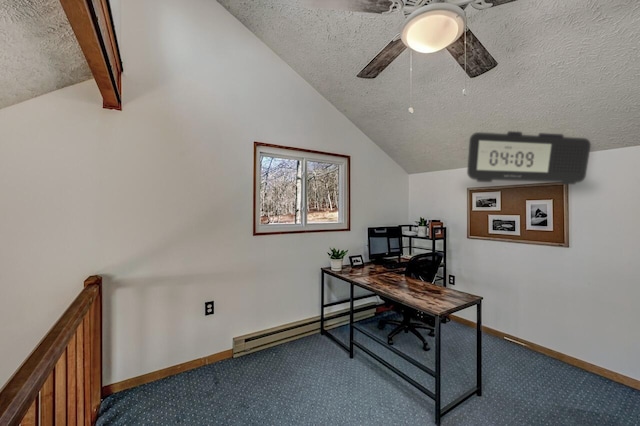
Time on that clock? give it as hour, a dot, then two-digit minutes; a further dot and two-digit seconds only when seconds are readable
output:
4.09
